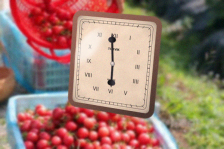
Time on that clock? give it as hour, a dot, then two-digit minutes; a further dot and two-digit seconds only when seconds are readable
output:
5.59
